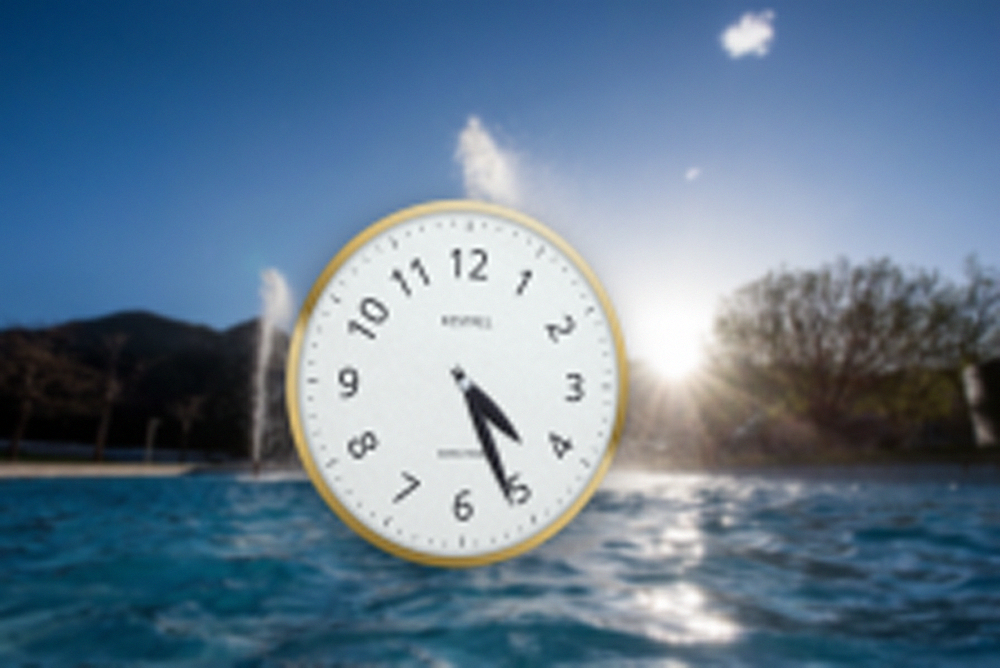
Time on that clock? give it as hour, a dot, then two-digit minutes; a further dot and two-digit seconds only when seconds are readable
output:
4.26
